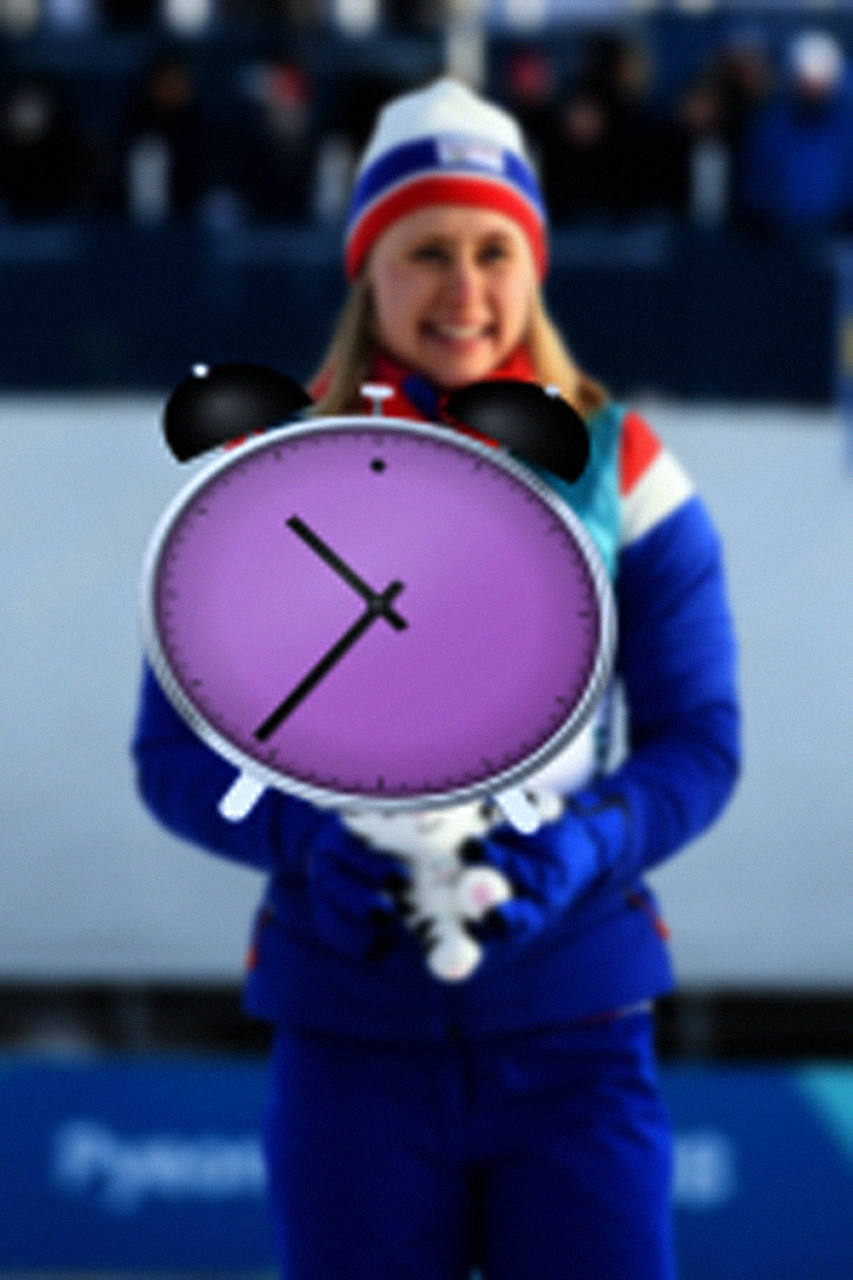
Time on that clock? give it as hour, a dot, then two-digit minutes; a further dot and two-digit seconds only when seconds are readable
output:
10.36
